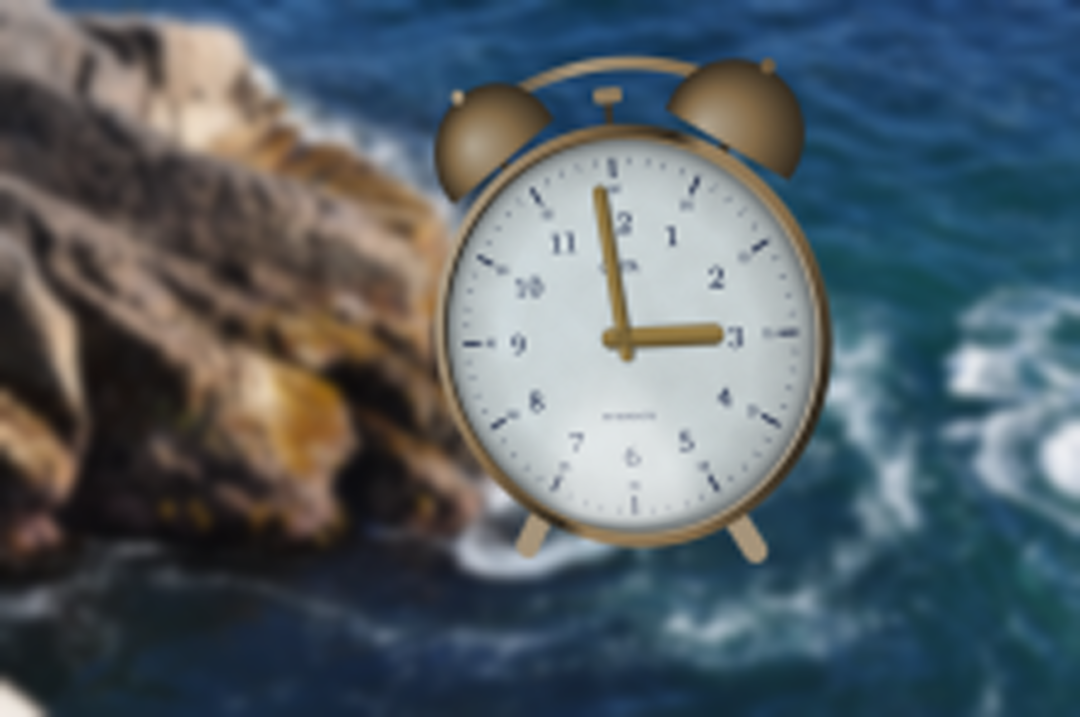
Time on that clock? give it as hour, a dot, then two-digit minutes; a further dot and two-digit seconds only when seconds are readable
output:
2.59
